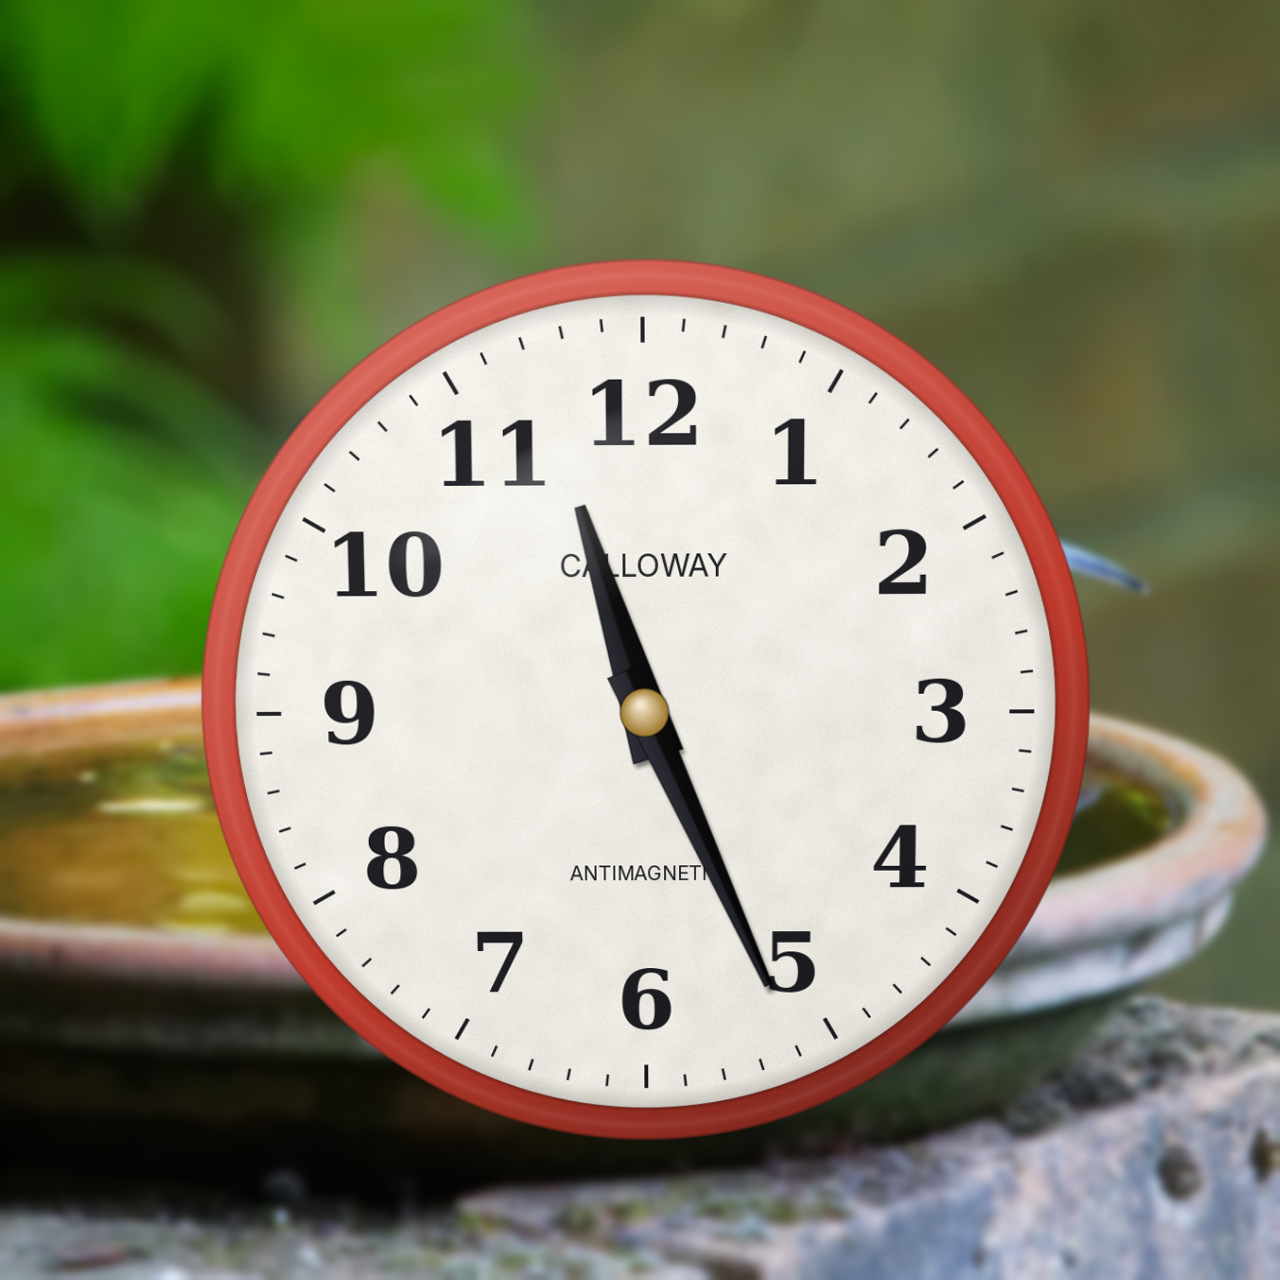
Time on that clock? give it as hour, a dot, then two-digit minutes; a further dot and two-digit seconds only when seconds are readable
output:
11.26
